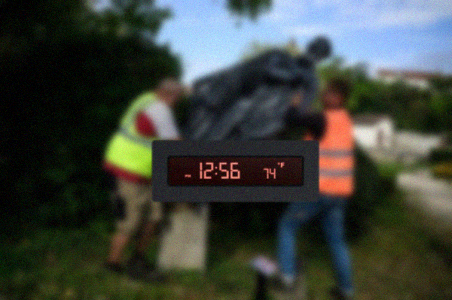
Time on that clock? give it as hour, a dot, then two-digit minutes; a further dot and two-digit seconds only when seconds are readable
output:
12.56
